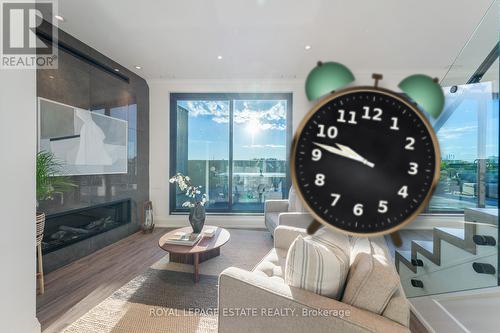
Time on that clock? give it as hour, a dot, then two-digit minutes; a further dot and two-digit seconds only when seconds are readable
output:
9.47
